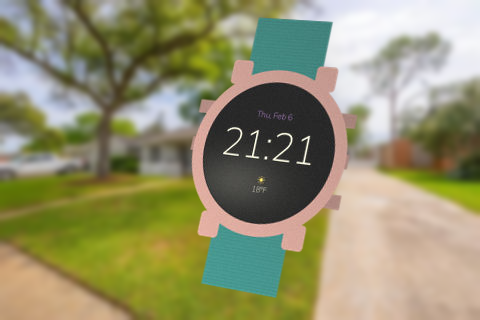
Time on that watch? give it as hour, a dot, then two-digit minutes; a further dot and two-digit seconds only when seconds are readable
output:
21.21
